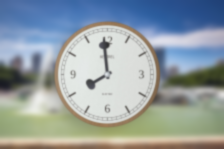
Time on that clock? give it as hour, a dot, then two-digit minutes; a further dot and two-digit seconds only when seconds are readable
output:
7.59
